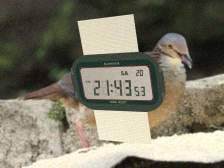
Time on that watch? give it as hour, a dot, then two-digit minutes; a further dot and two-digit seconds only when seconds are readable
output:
21.43.53
